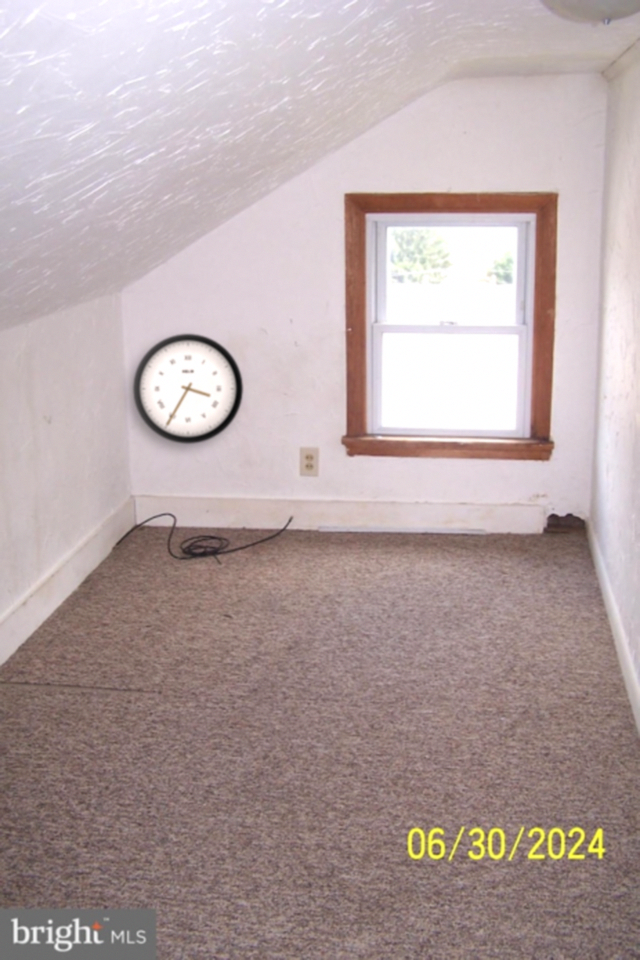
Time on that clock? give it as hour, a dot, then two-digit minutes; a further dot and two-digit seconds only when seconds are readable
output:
3.35
